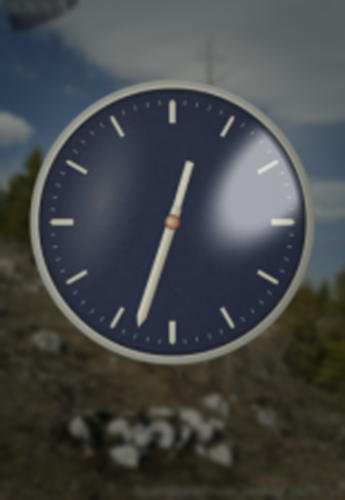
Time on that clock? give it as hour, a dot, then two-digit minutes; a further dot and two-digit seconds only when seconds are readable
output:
12.33
